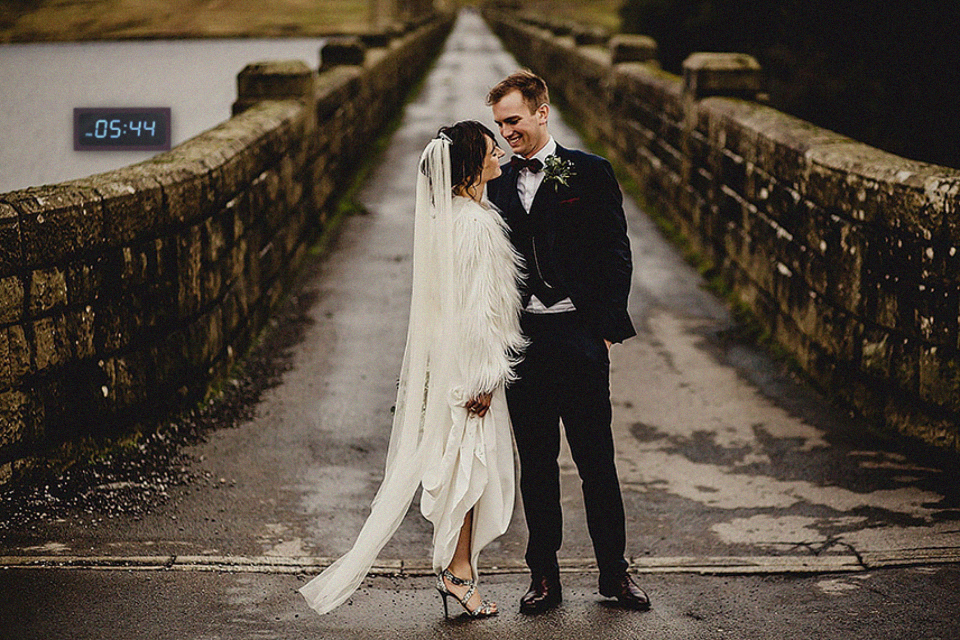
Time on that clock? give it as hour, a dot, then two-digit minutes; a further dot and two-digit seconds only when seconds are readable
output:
5.44
